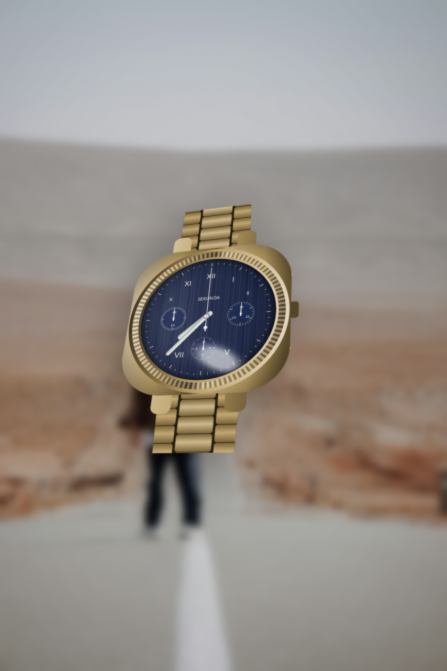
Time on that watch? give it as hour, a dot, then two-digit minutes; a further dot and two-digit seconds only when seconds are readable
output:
7.37
